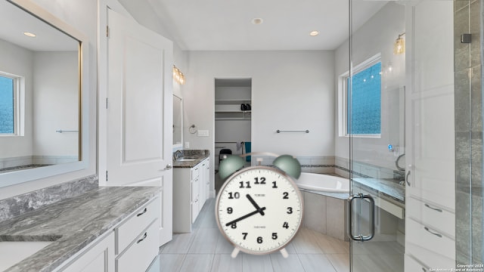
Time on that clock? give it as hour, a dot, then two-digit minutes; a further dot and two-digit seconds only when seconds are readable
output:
10.41
